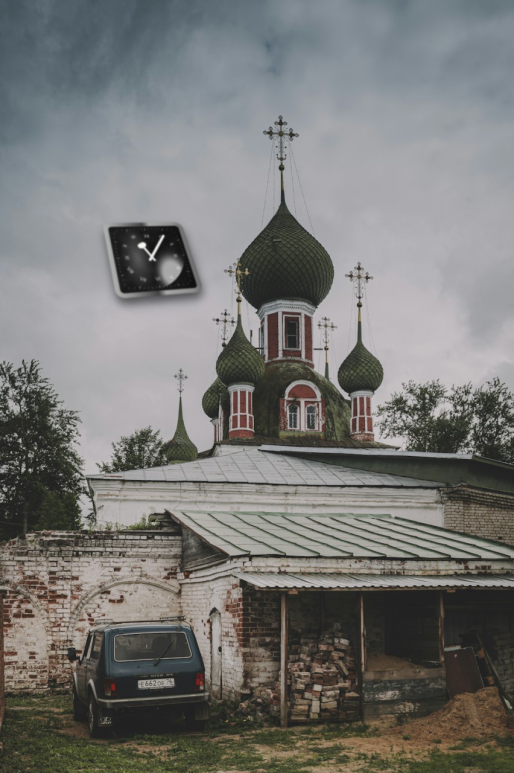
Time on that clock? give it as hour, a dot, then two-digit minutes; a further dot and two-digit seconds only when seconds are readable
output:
11.06
